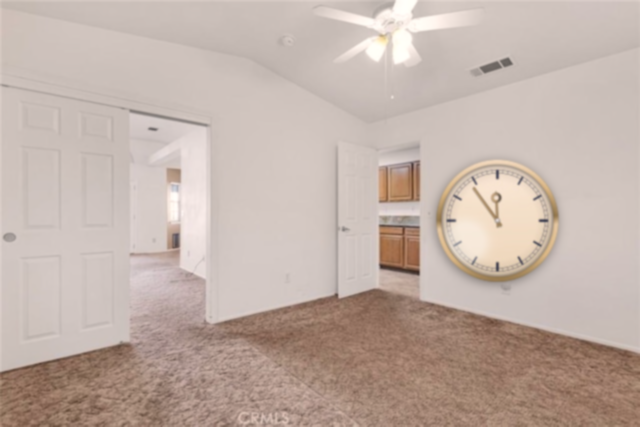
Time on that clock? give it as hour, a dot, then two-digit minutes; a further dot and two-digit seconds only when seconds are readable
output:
11.54
